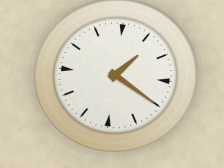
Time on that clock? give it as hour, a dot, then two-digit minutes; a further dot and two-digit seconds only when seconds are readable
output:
1.20
